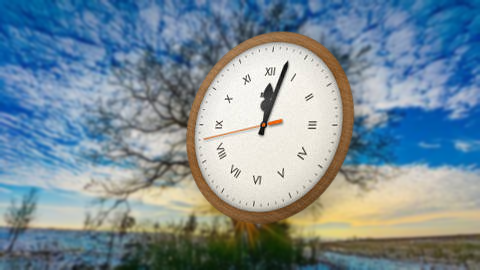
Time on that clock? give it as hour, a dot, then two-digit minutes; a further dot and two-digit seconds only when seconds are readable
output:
12.02.43
